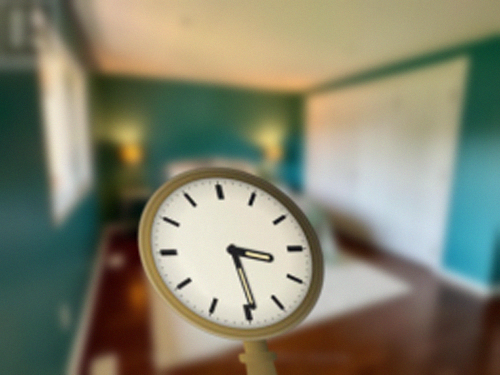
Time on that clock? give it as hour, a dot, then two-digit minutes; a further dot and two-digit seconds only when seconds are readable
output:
3.29
